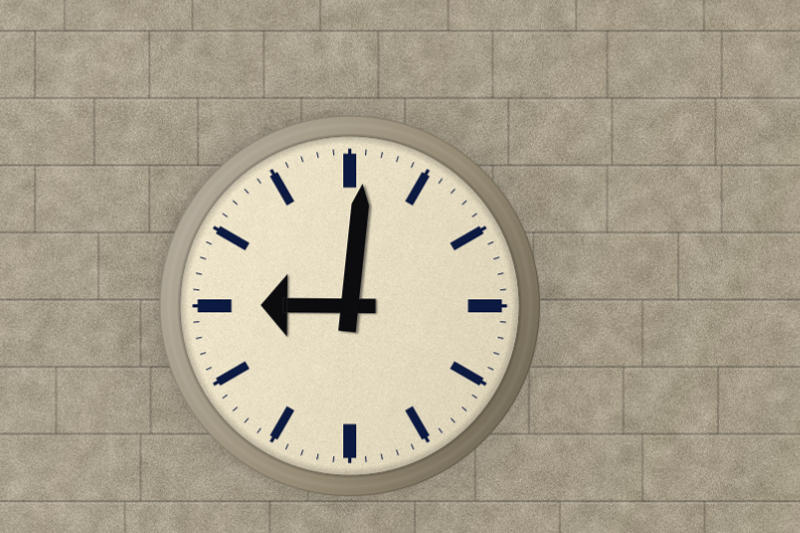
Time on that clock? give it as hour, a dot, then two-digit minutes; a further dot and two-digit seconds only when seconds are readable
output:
9.01
